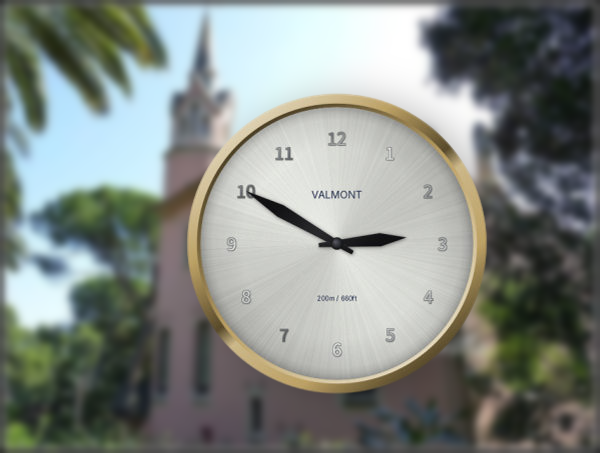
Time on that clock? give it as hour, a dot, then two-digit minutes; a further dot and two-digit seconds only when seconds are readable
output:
2.50
